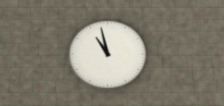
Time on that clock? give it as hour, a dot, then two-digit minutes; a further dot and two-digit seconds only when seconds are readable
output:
10.58
